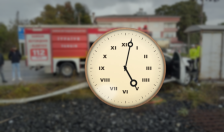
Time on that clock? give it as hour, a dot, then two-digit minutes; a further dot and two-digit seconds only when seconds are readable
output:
5.02
